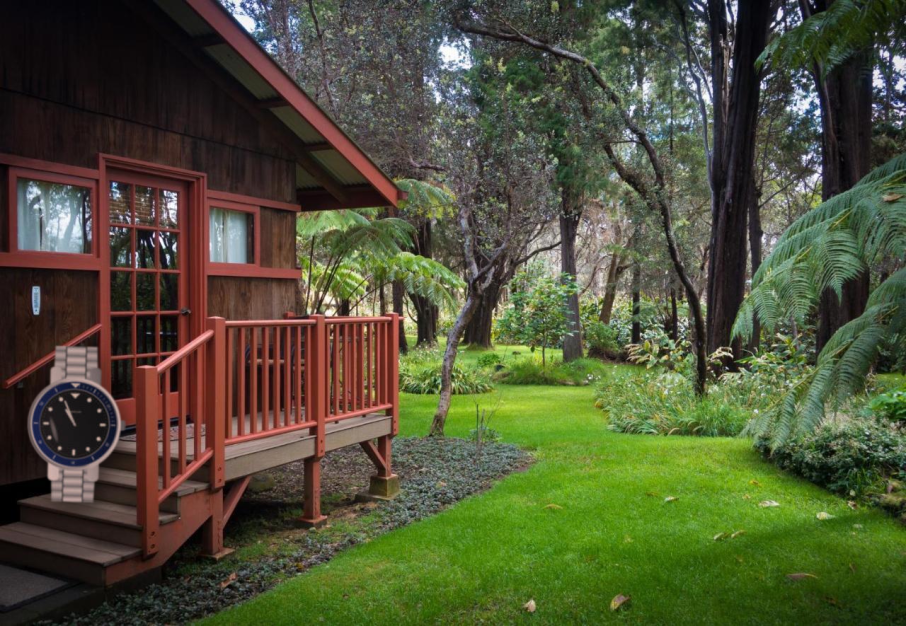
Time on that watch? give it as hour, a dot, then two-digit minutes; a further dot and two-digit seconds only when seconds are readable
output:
10.56
